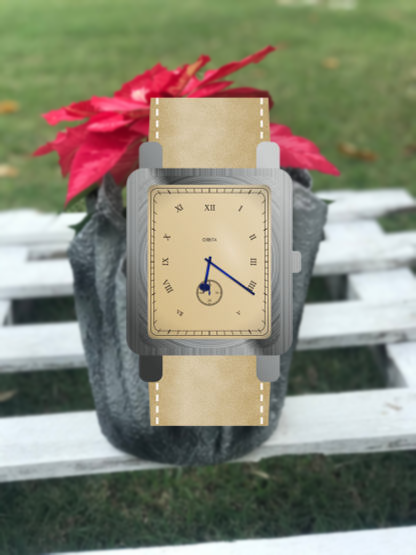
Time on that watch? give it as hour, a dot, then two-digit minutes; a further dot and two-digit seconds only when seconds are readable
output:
6.21
